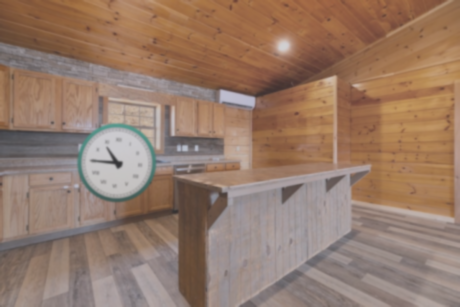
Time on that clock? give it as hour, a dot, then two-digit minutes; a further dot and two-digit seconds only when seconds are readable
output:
10.45
